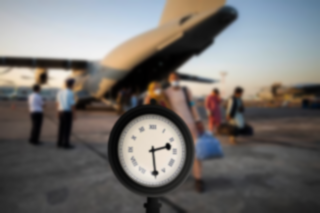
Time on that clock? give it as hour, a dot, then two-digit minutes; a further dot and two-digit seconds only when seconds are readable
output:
2.29
